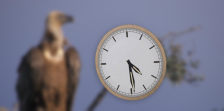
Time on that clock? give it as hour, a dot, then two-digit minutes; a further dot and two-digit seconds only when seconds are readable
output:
4.29
